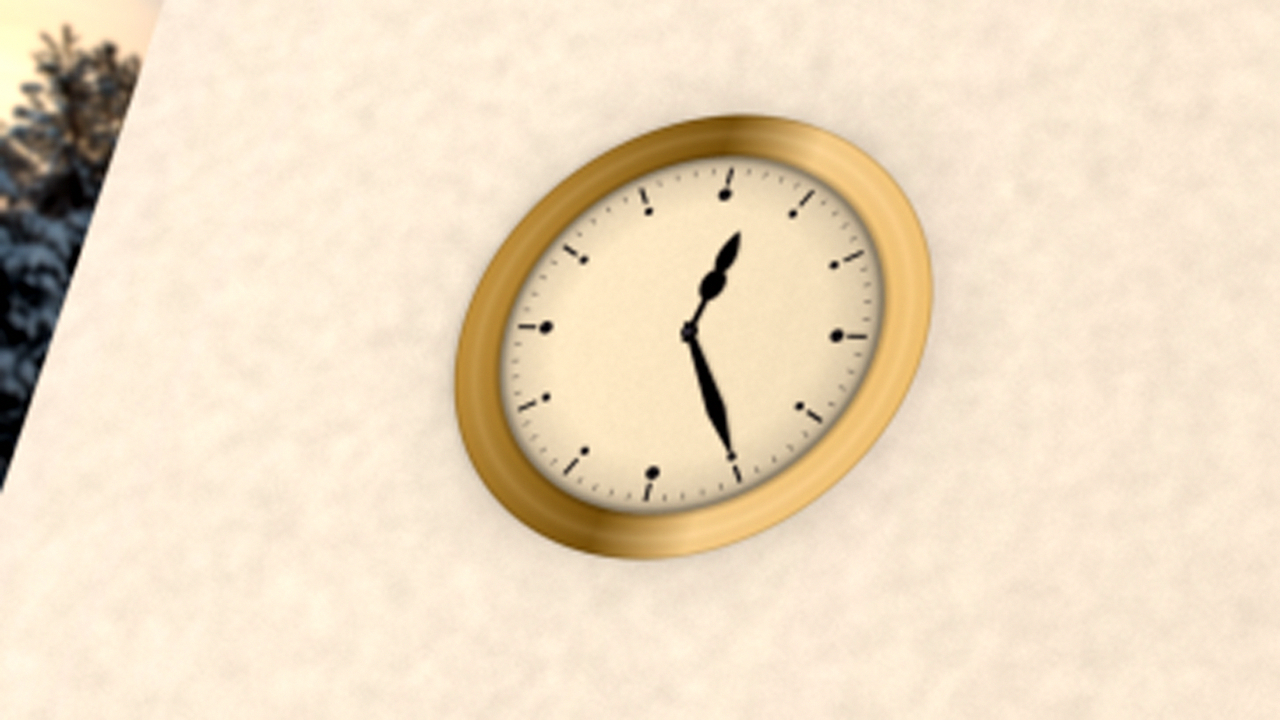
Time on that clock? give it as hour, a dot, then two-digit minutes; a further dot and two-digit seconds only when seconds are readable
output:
12.25
